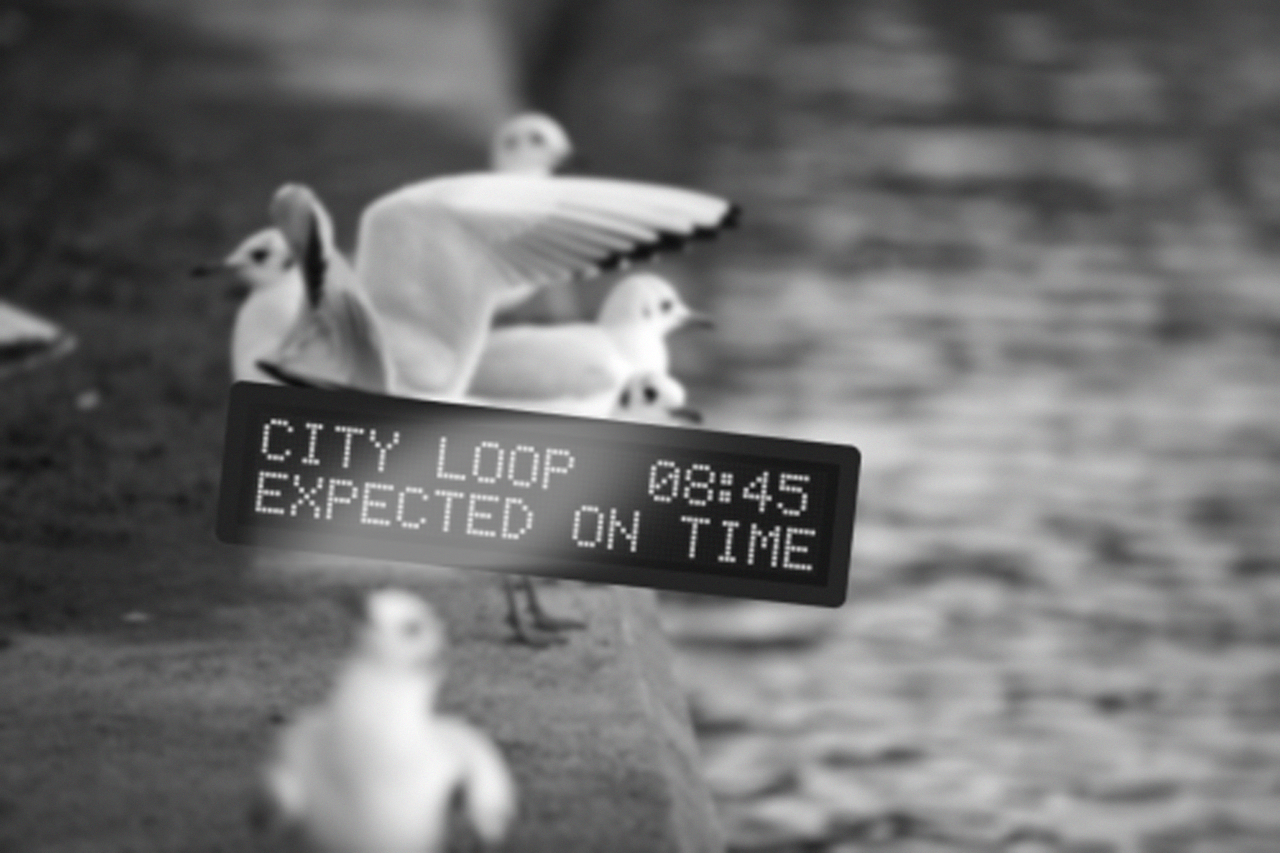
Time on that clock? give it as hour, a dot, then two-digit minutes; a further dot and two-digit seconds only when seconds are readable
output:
8.45
